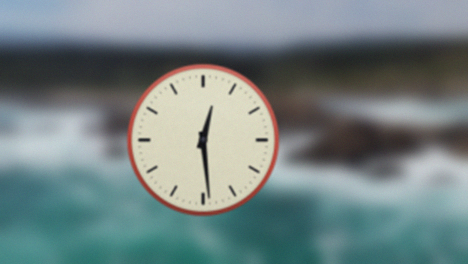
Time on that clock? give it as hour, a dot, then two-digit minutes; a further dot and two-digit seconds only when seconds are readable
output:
12.29
